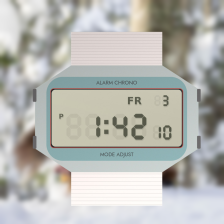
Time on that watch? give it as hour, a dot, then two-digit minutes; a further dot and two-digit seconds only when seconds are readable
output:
1.42.10
